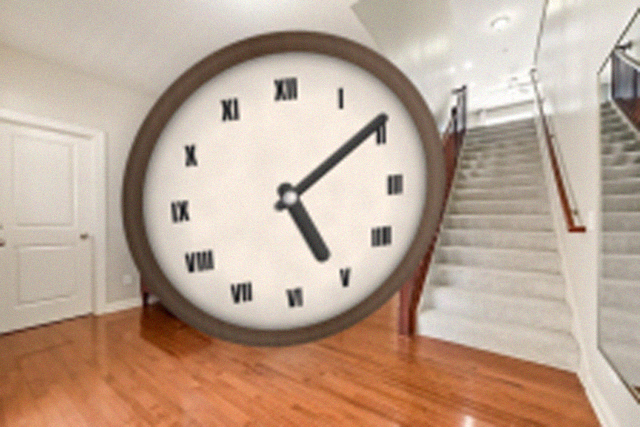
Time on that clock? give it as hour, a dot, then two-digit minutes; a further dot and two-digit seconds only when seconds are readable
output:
5.09
